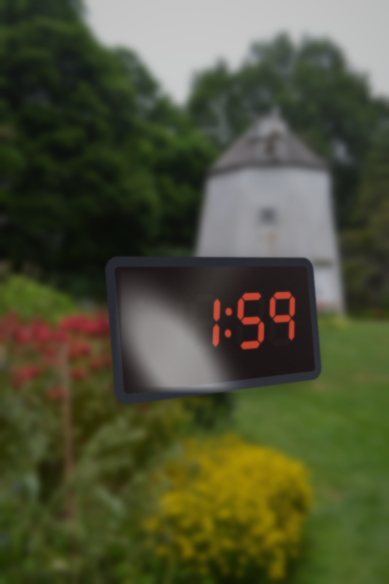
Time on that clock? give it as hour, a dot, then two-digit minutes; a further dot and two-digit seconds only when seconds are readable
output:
1.59
